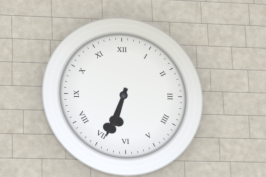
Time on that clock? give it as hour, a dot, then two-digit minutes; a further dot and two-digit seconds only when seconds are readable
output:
6.34
